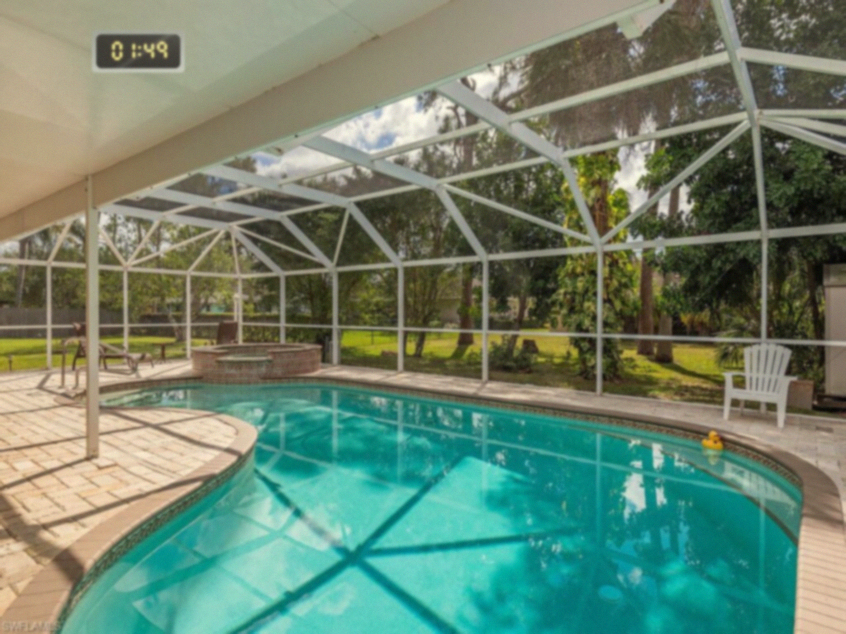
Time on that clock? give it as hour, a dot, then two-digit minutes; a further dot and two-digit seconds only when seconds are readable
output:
1.49
